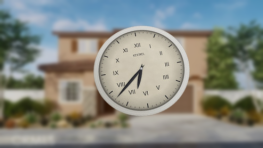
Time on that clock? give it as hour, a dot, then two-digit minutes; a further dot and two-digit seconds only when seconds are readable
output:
6.38
